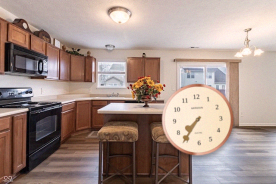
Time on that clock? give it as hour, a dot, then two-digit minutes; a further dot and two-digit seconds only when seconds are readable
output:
7.36
